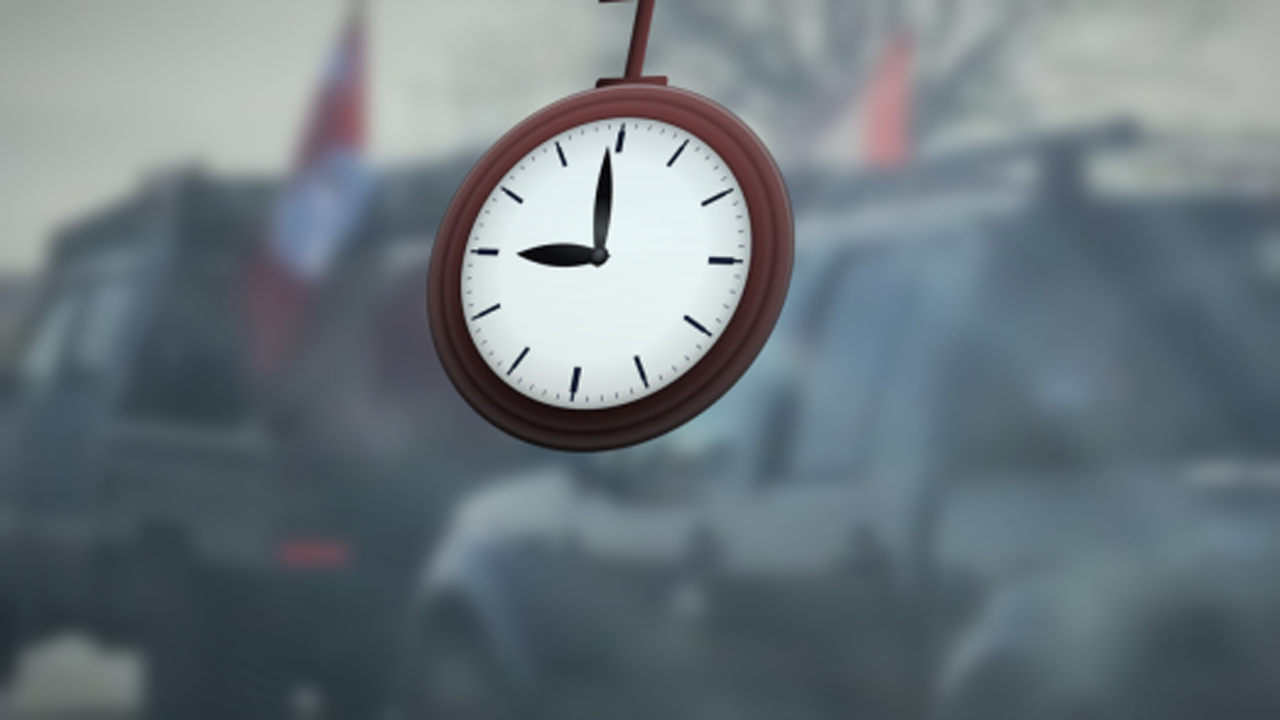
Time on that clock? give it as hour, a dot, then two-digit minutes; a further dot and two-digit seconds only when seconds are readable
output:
8.59
